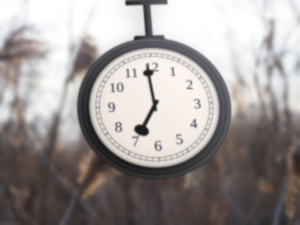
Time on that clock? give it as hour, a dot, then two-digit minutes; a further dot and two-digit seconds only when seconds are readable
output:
6.59
